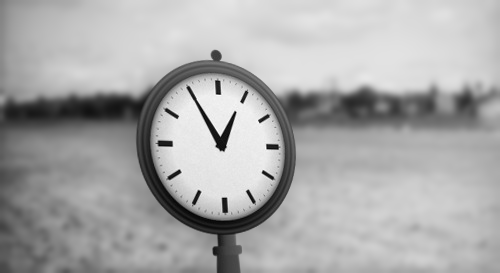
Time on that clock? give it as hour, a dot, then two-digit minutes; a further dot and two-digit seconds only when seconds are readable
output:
12.55
